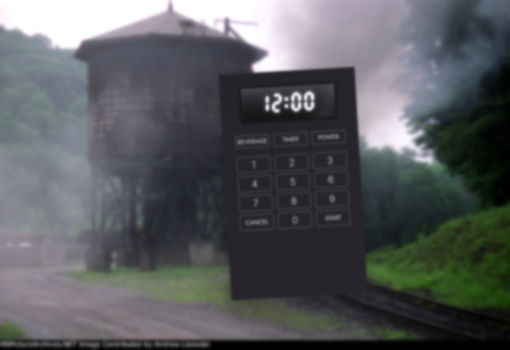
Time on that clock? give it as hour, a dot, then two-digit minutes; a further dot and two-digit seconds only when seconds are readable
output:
12.00
